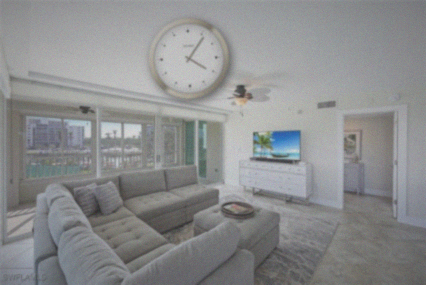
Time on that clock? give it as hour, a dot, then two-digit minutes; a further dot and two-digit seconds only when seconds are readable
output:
4.06
